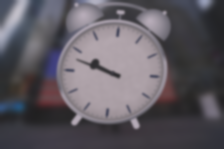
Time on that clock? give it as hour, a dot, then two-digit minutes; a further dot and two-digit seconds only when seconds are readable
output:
9.48
